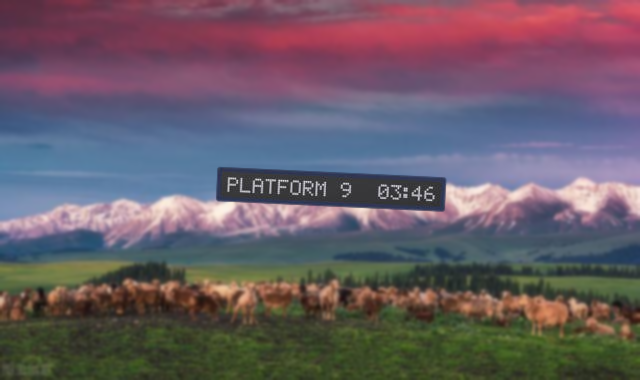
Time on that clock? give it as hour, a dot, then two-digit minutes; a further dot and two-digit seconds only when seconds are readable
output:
3.46
